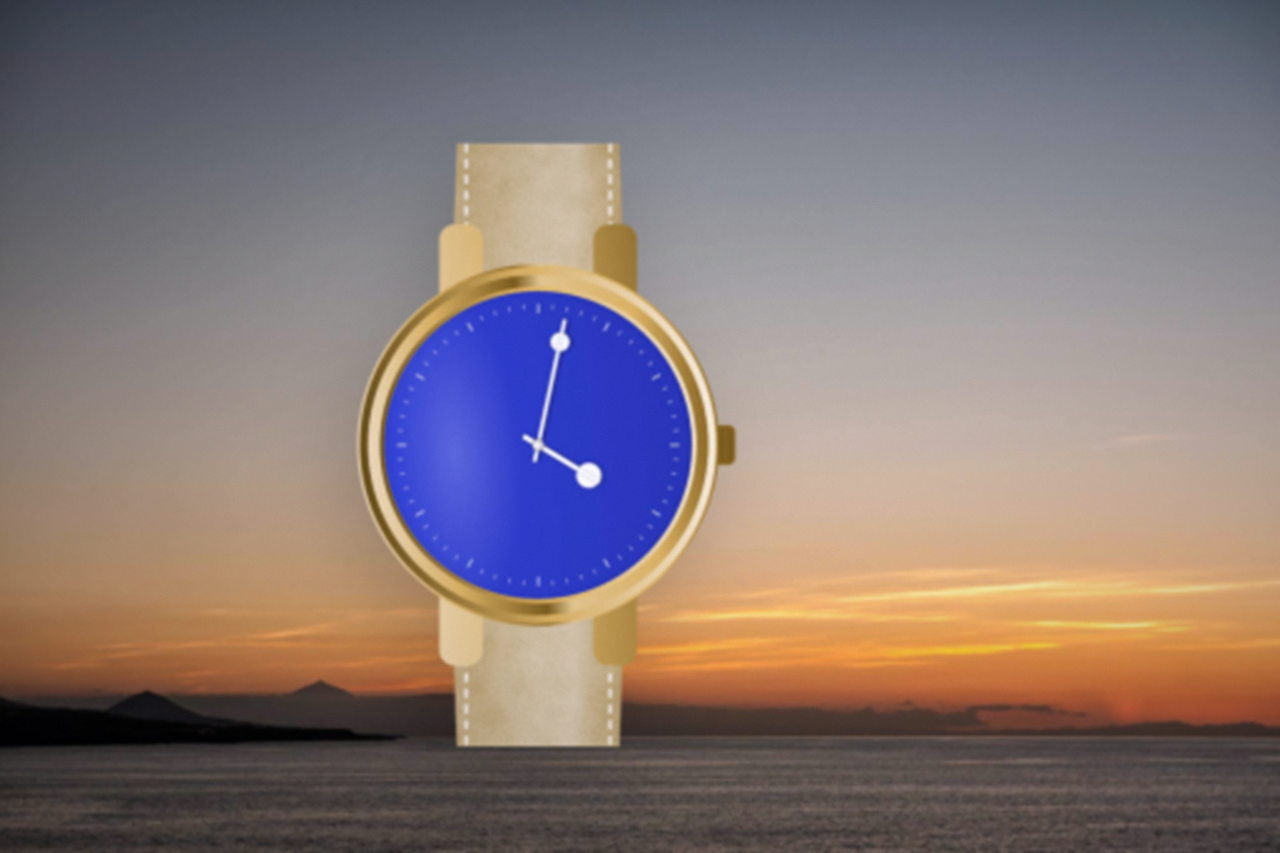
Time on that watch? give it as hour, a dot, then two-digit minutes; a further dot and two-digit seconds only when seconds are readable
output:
4.02
